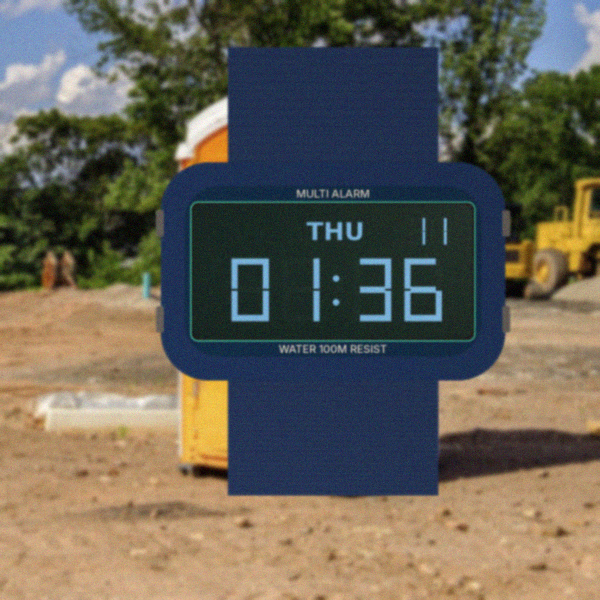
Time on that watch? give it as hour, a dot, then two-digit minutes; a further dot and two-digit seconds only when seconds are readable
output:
1.36
